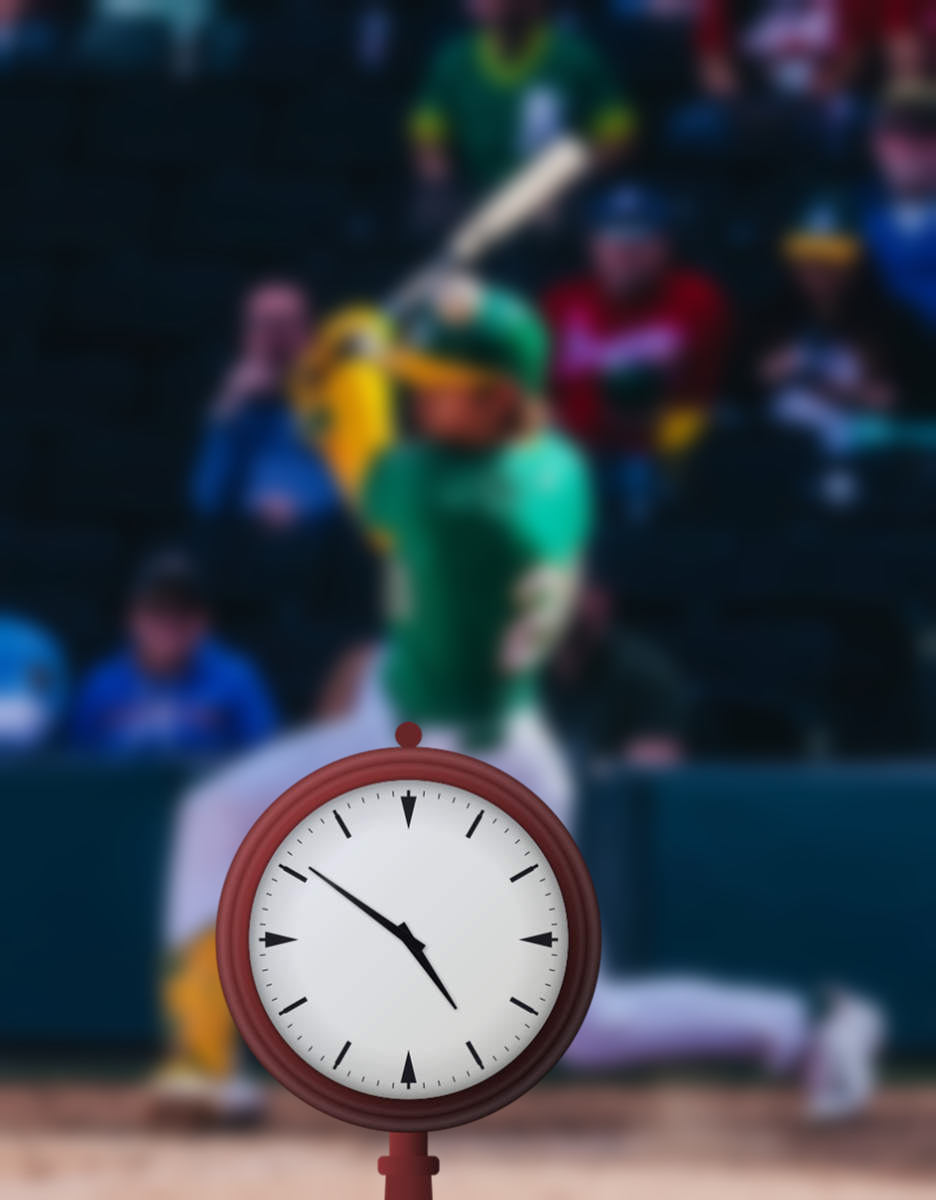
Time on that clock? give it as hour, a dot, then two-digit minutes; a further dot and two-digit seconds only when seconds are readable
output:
4.51
